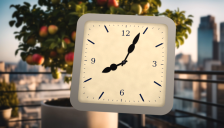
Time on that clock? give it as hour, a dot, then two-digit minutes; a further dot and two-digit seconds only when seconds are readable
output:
8.04
